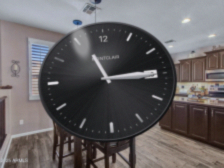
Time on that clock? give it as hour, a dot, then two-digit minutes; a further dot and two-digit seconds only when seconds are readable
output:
11.15
